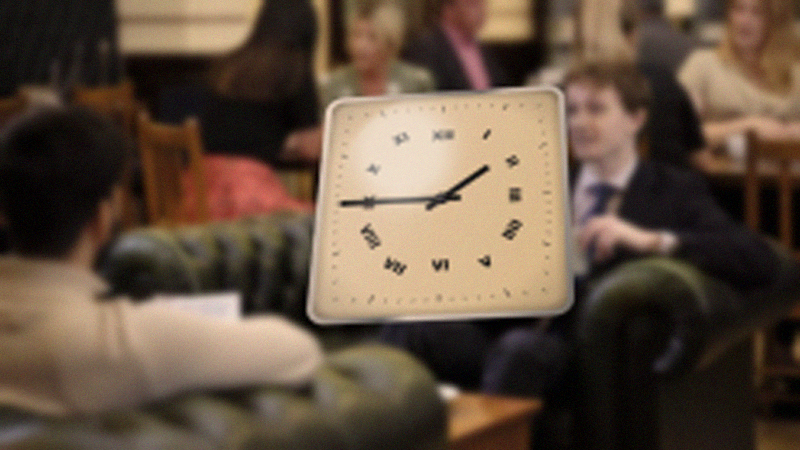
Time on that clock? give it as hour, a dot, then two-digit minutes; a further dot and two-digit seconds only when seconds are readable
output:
1.45
